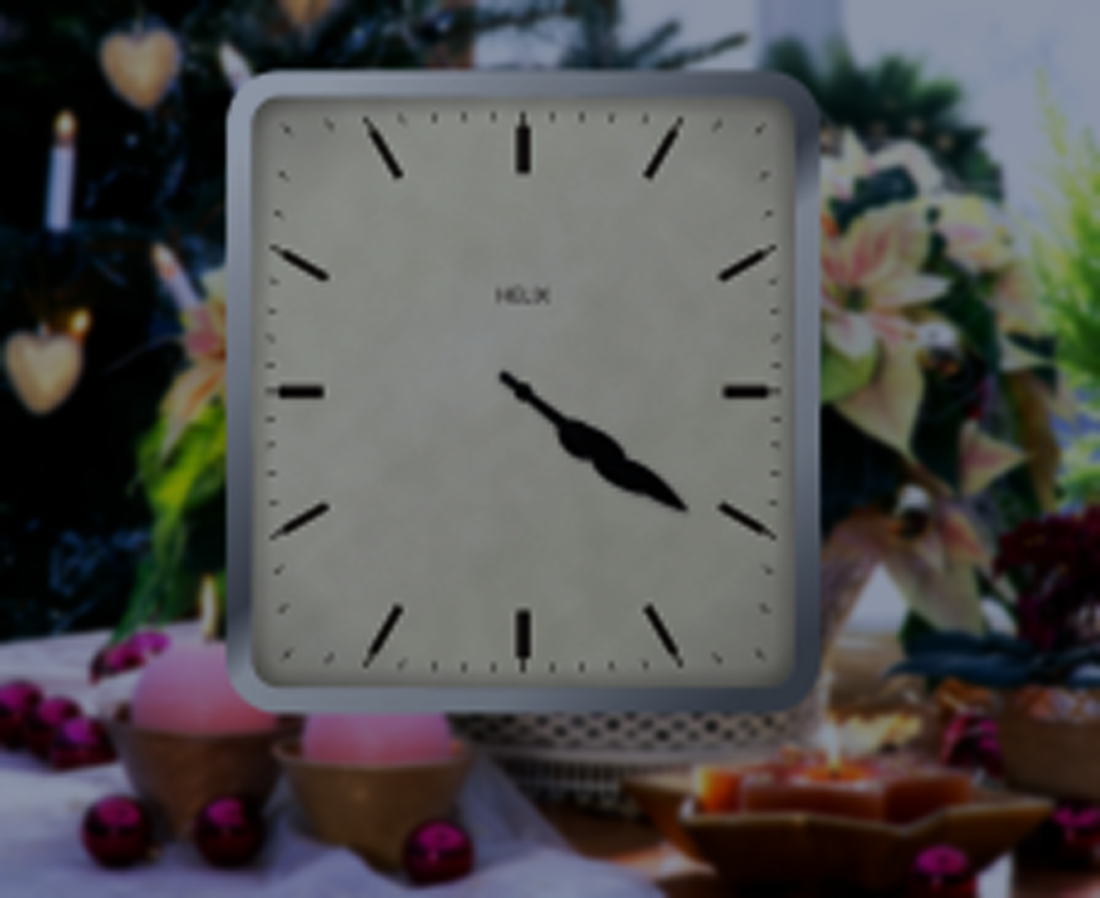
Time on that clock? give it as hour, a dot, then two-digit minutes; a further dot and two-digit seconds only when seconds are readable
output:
4.21
